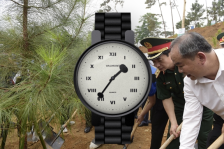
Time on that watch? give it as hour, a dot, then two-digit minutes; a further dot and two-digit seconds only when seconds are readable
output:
1.36
